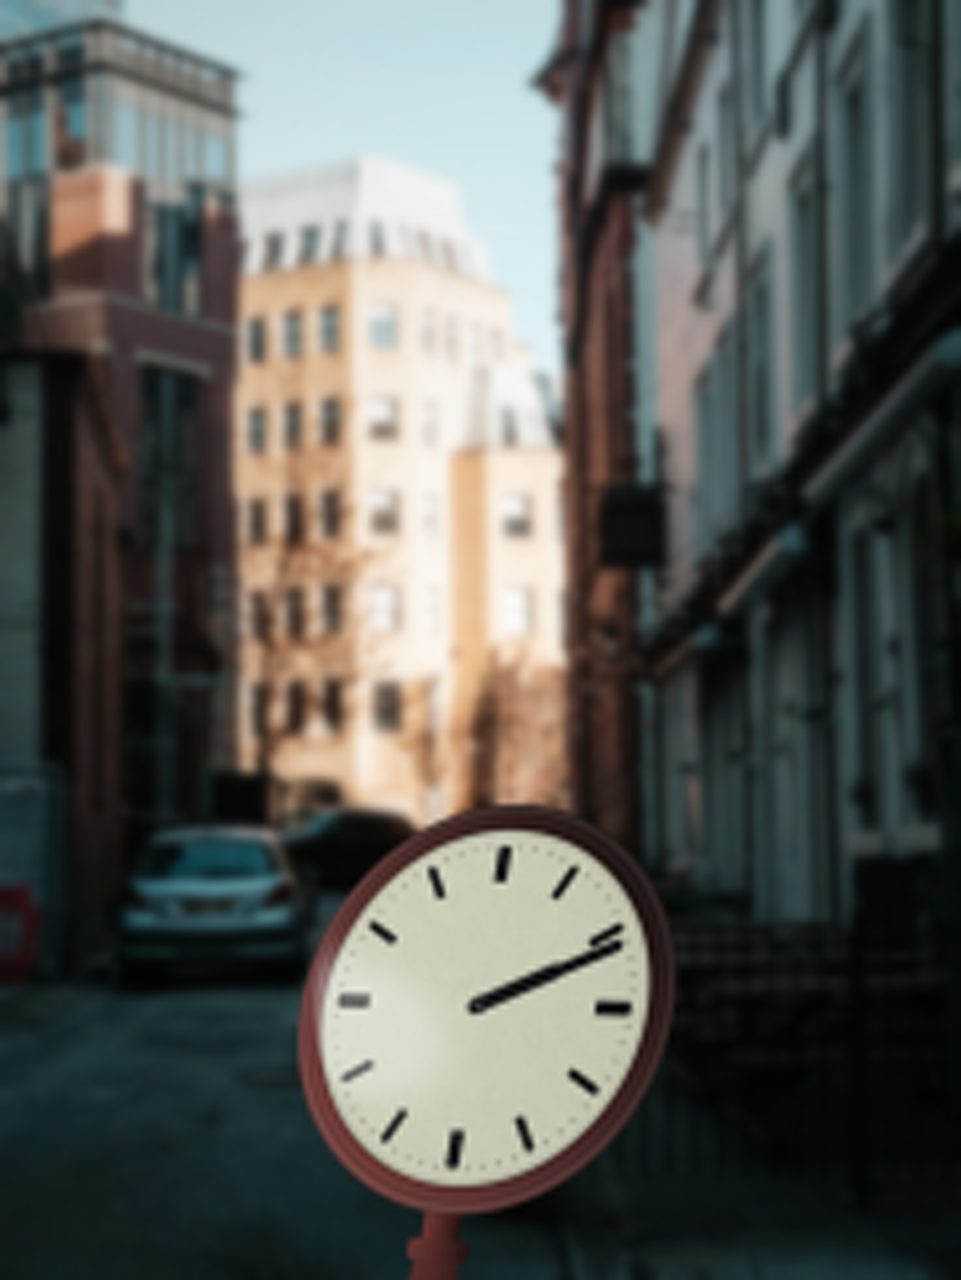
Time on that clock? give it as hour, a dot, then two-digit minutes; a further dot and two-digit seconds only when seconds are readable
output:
2.11
